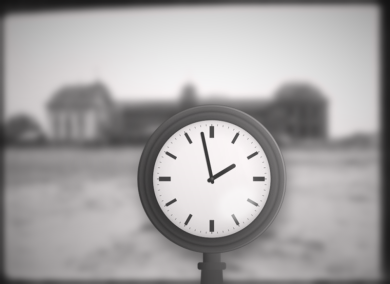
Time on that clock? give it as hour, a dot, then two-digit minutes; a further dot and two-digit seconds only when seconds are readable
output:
1.58
